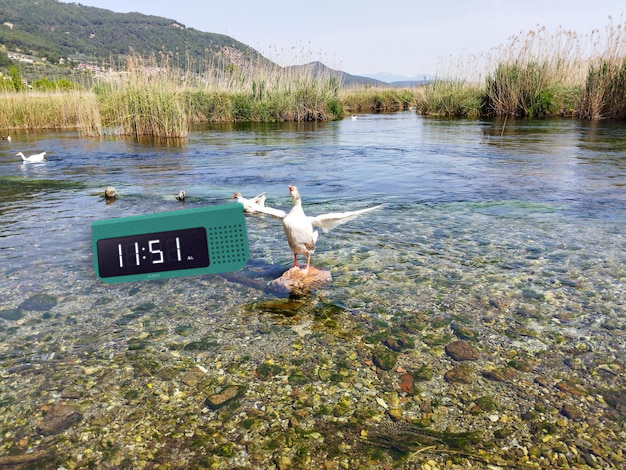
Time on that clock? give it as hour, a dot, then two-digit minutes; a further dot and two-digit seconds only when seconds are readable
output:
11.51
